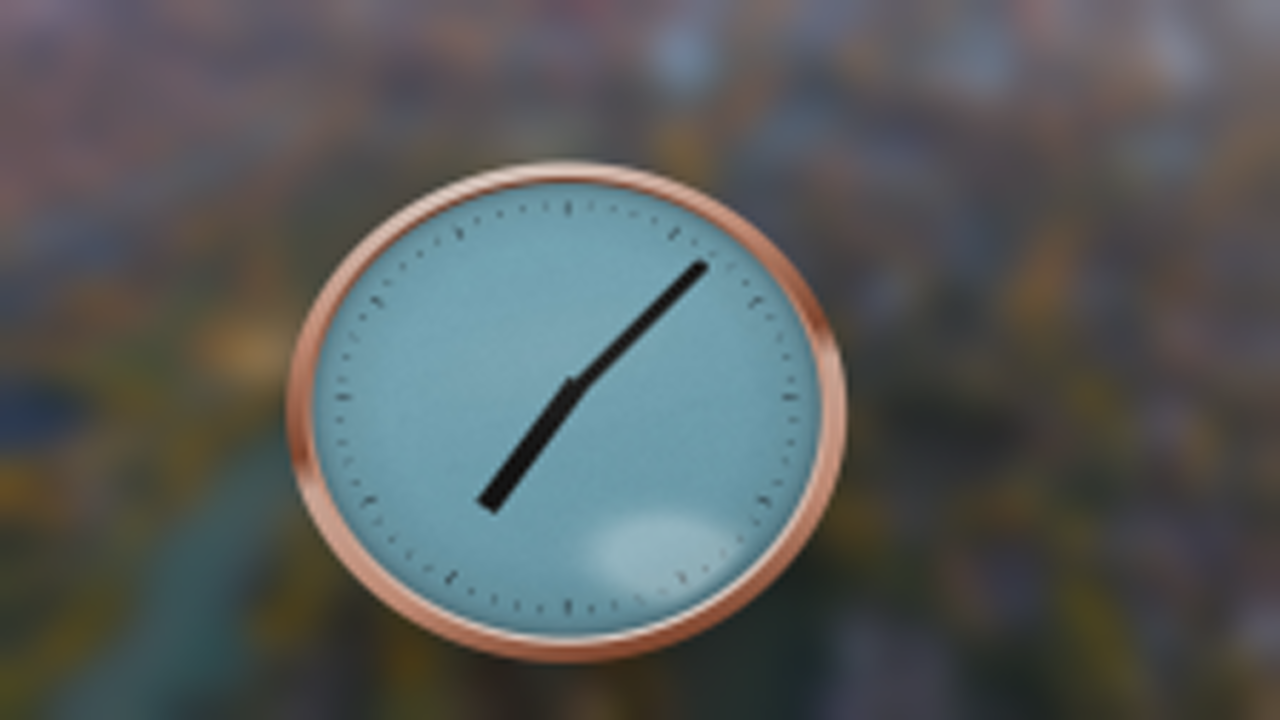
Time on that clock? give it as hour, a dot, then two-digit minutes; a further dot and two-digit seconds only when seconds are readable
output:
7.07
